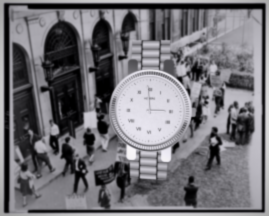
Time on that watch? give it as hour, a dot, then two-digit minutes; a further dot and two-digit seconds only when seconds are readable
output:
2.59
